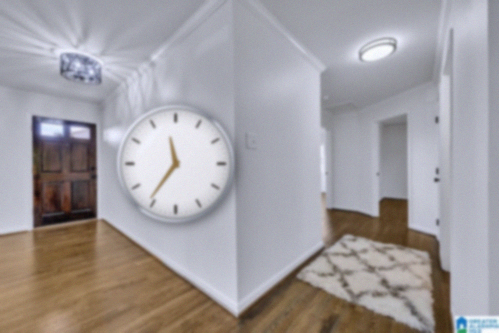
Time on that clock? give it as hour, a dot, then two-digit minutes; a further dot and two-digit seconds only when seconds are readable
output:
11.36
